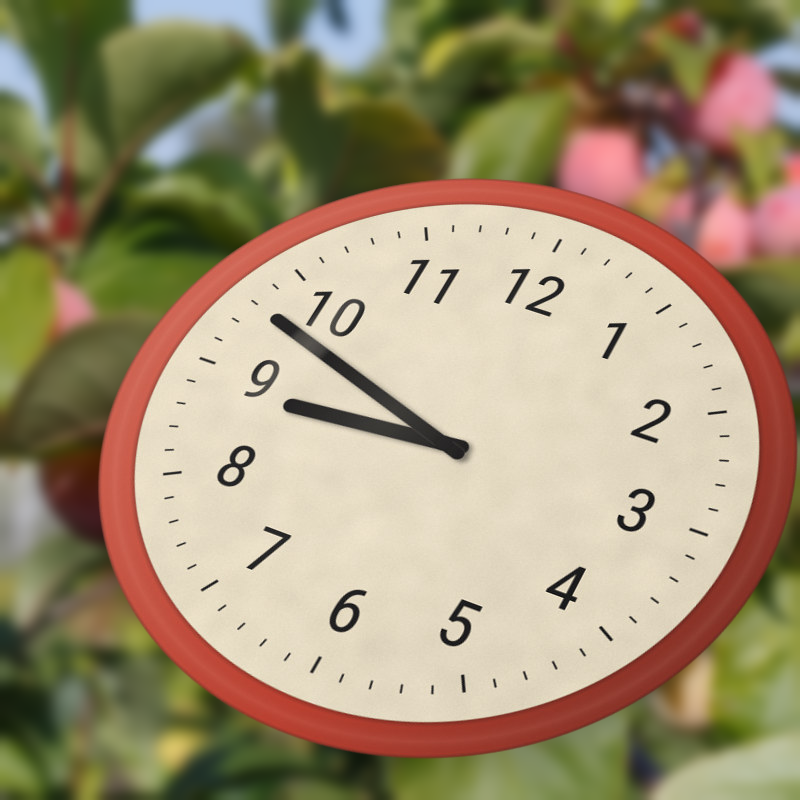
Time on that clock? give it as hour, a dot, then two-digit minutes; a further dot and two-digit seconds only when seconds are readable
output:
8.48
